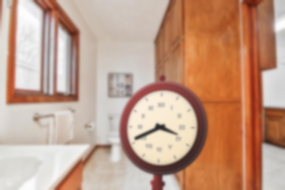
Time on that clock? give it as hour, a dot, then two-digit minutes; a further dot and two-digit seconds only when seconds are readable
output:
3.41
